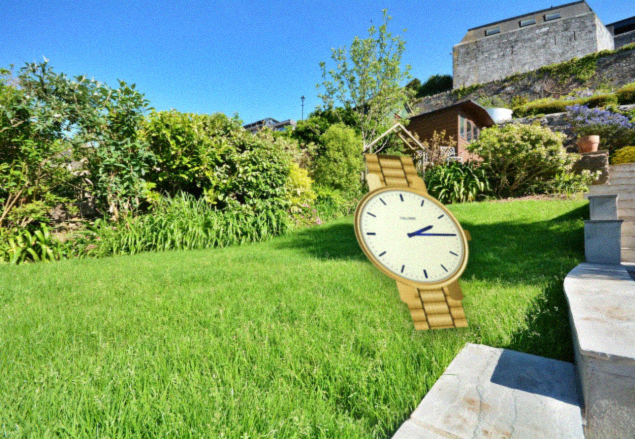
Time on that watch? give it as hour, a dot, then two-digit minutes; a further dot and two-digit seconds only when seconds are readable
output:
2.15
